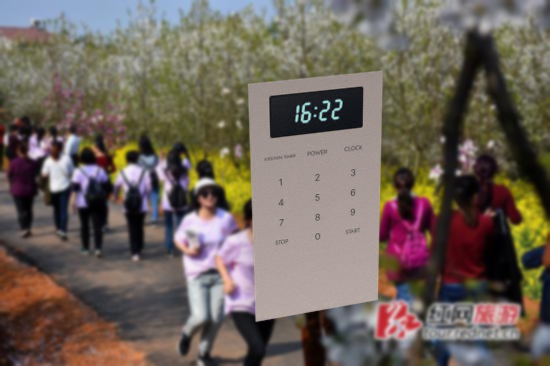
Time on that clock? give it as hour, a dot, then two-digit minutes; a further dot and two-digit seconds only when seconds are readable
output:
16.22
